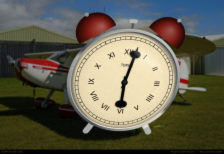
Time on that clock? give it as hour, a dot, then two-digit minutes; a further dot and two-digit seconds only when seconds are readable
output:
6.02
